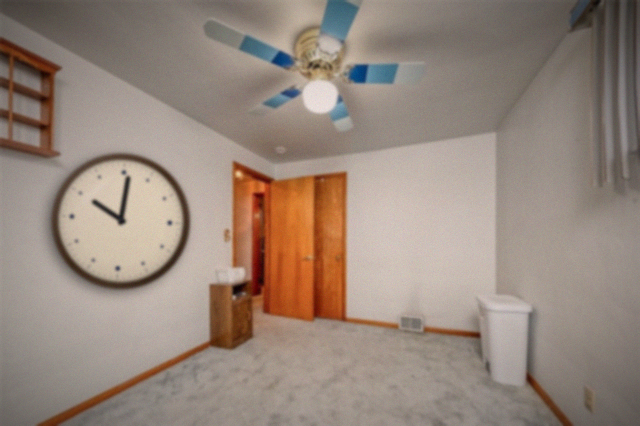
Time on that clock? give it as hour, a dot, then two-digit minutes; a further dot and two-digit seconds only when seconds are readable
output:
10.01
